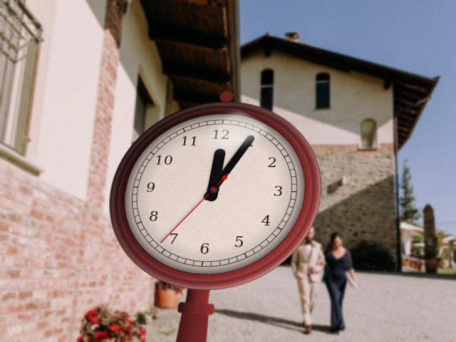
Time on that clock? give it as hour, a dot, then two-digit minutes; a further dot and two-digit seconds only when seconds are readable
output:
12.04.36
